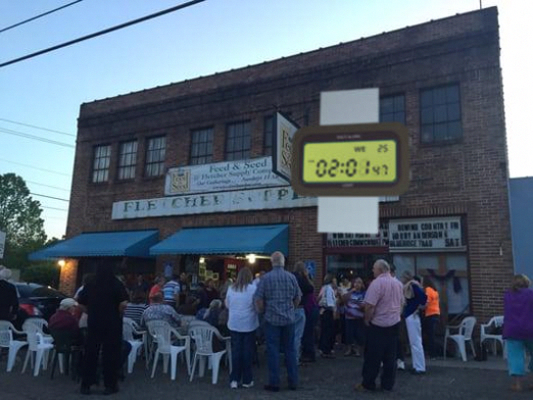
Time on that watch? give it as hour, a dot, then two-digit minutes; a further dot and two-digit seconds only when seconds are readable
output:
2.01.47
